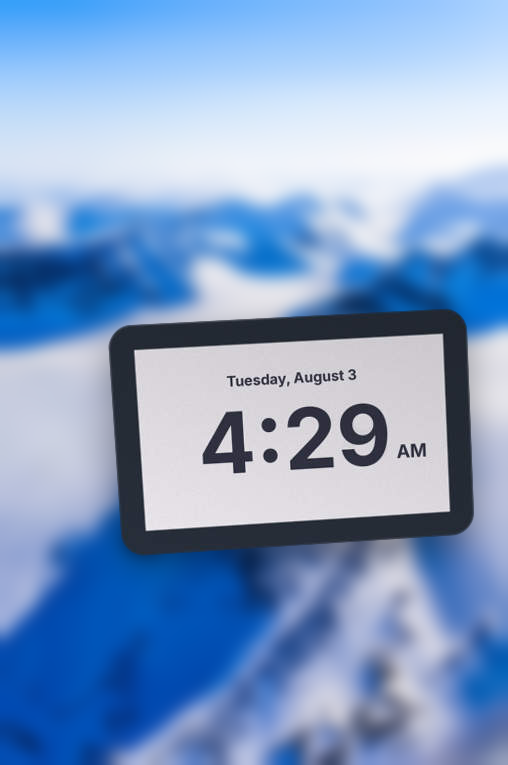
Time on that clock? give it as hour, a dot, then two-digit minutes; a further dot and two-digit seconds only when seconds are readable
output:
4.29
